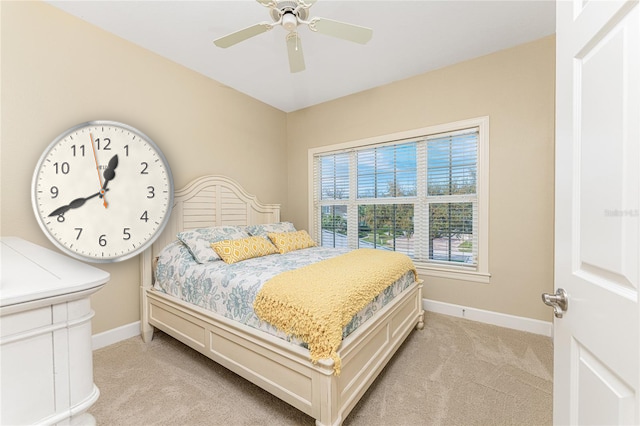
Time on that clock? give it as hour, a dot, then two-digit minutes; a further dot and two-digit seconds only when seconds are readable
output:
12.40.58
